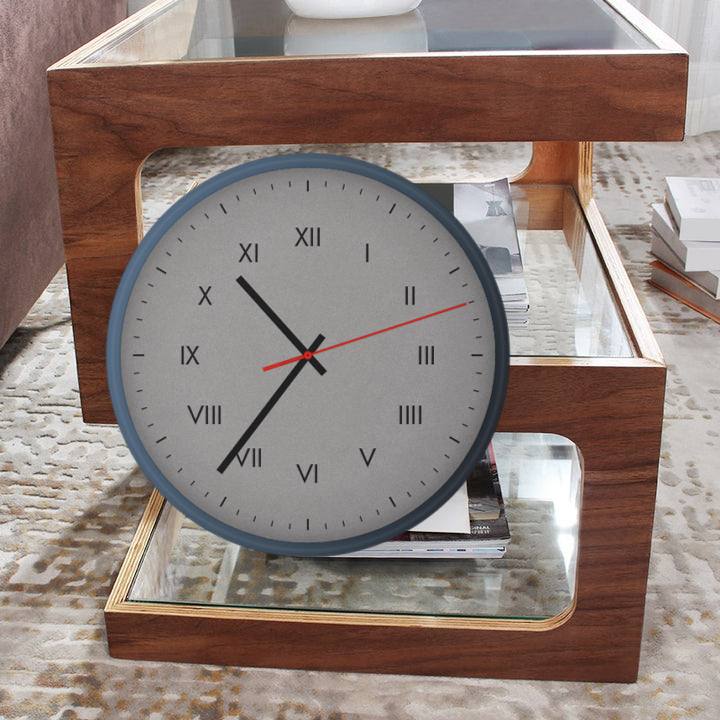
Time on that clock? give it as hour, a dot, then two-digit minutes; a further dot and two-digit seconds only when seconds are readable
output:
10.36.12
